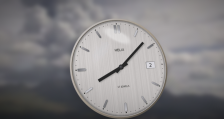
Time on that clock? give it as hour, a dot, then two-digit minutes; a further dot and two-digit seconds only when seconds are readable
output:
8.08
